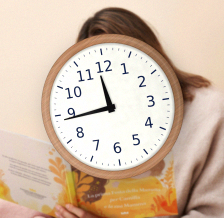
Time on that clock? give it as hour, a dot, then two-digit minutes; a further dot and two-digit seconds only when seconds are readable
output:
11.44
